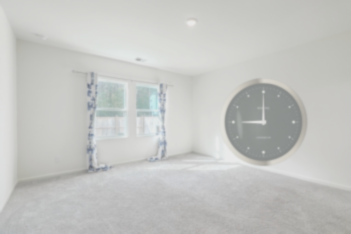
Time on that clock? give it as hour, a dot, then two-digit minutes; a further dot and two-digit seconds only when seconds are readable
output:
9.00
